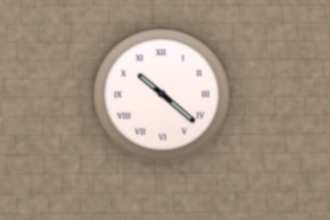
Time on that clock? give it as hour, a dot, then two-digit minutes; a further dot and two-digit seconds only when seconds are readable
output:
10.22
